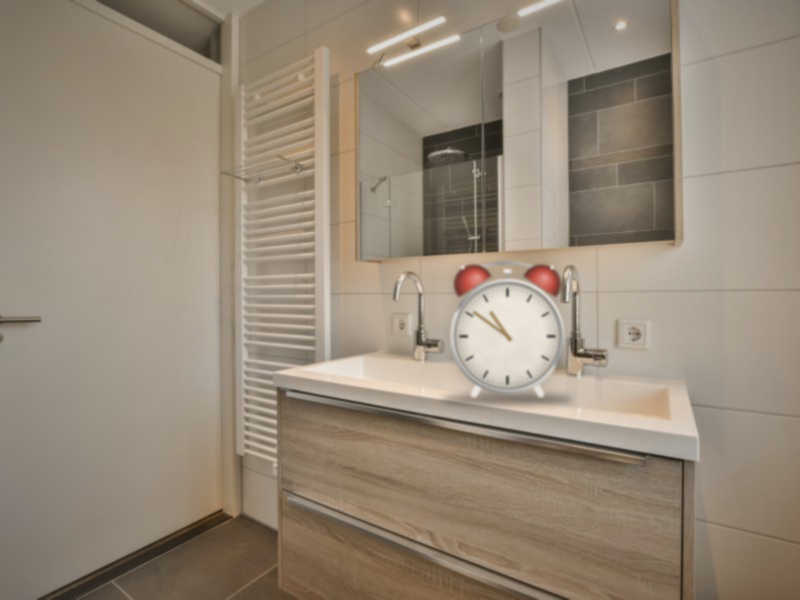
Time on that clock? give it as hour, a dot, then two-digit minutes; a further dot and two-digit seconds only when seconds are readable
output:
10.51
